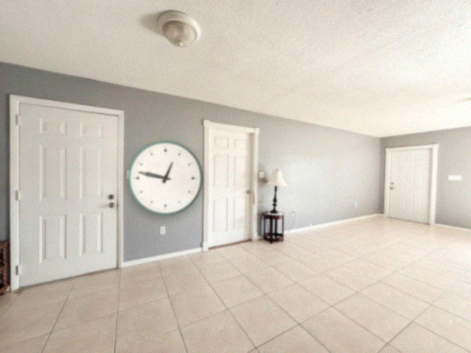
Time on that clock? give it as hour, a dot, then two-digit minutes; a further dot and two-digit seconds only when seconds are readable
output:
12.47
